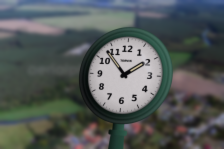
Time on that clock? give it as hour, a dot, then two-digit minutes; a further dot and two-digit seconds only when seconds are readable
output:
1.53
